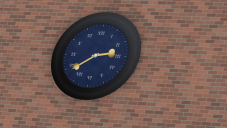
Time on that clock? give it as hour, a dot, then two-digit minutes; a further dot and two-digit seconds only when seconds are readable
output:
2.39
